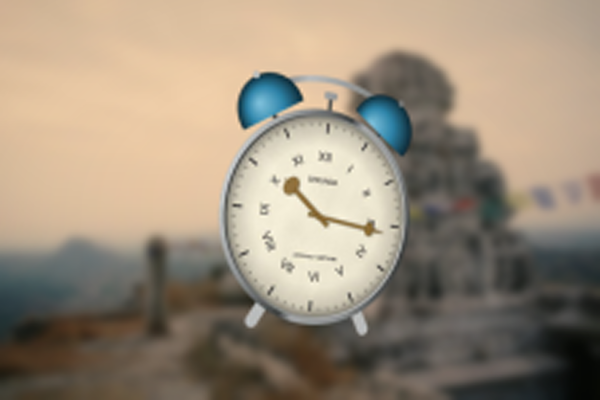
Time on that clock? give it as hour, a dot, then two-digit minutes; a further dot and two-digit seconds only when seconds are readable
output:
10.16
